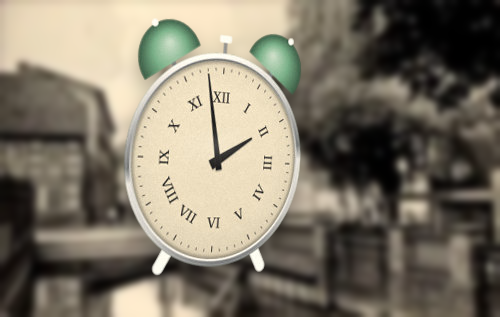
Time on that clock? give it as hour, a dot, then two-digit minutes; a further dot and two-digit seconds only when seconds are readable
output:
1.58
